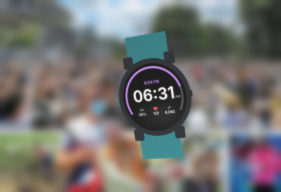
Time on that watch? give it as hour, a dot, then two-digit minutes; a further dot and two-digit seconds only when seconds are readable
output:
6.31
